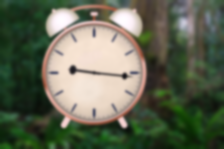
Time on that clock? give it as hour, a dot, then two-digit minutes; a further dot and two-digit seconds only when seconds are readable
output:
9.16
